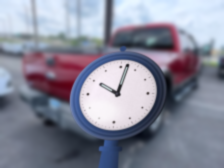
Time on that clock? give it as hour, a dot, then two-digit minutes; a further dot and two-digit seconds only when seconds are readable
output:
10.02
